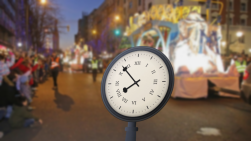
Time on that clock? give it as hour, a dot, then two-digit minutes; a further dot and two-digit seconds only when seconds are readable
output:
7.53
